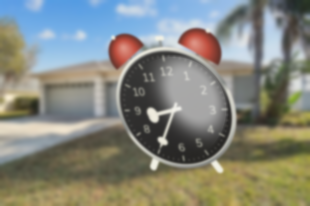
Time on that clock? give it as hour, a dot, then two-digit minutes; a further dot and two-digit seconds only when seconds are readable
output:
8.35
